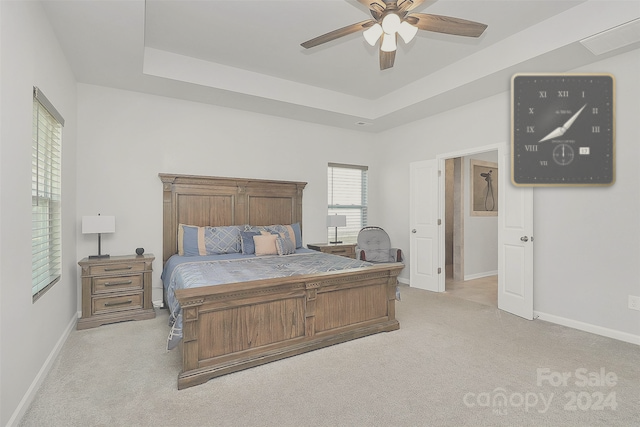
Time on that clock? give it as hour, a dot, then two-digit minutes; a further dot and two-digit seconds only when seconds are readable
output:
8.07
